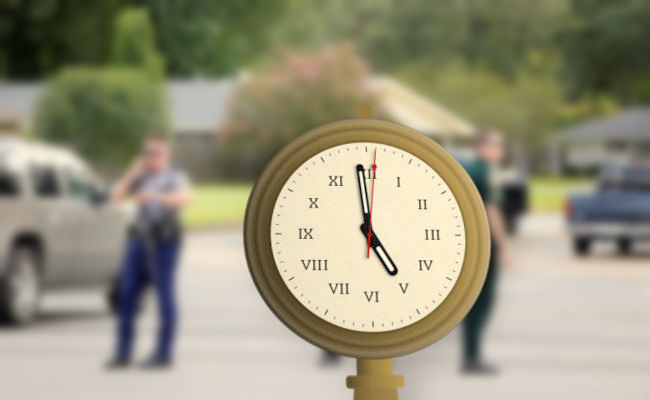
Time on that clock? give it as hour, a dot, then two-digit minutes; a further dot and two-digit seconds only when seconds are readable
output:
4.59.01
